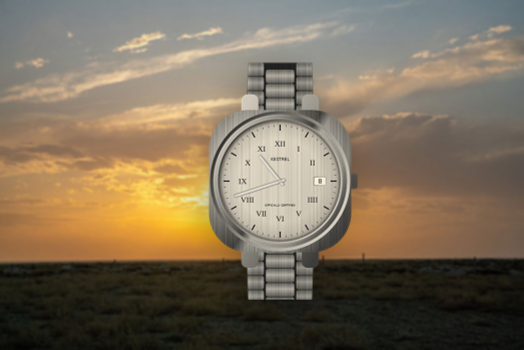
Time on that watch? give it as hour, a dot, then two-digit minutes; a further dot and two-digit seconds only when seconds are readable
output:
10.42
